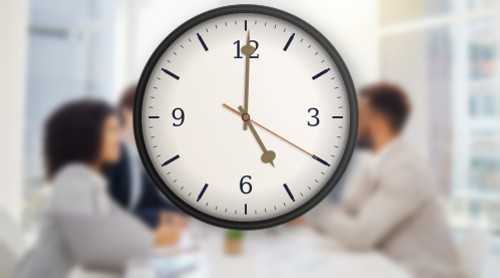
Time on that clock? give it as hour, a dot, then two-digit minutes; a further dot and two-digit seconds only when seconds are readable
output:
5.00.20
